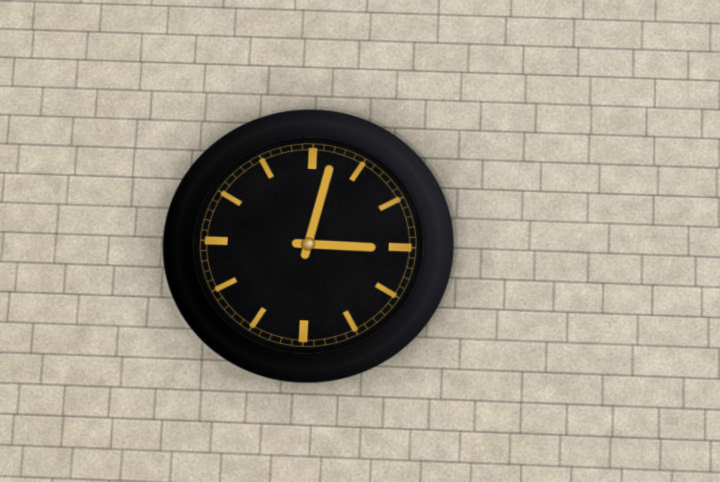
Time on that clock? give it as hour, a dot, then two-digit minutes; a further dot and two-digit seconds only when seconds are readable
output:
3.02
